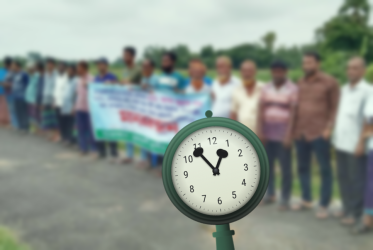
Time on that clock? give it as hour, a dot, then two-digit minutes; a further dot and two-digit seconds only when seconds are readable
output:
12.54
